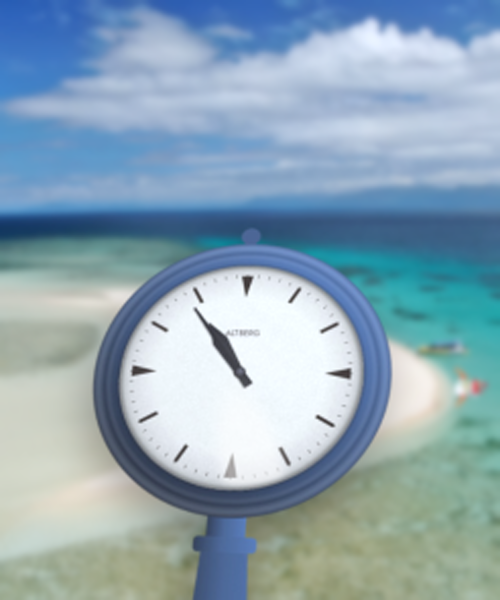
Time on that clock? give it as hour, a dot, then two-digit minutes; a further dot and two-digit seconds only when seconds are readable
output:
10.54
